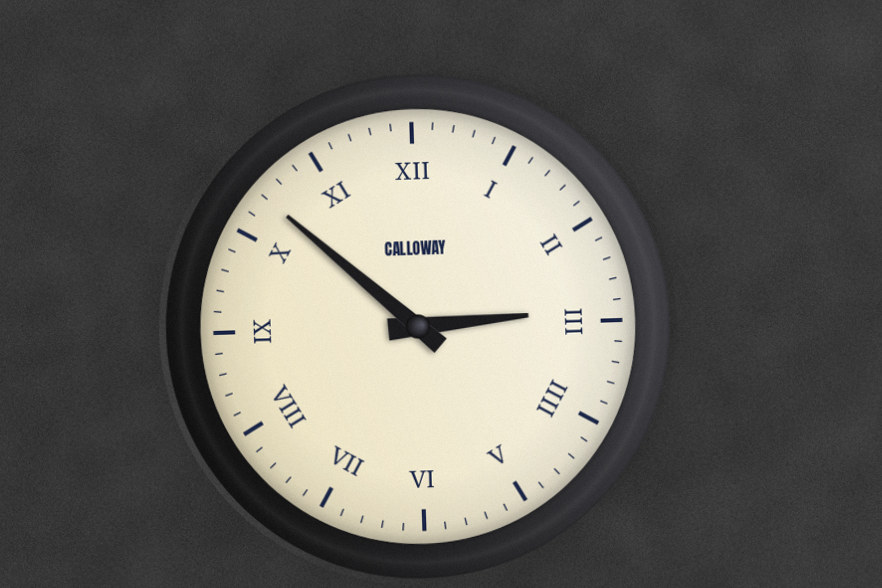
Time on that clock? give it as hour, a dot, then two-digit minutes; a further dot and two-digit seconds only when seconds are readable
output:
2.52
